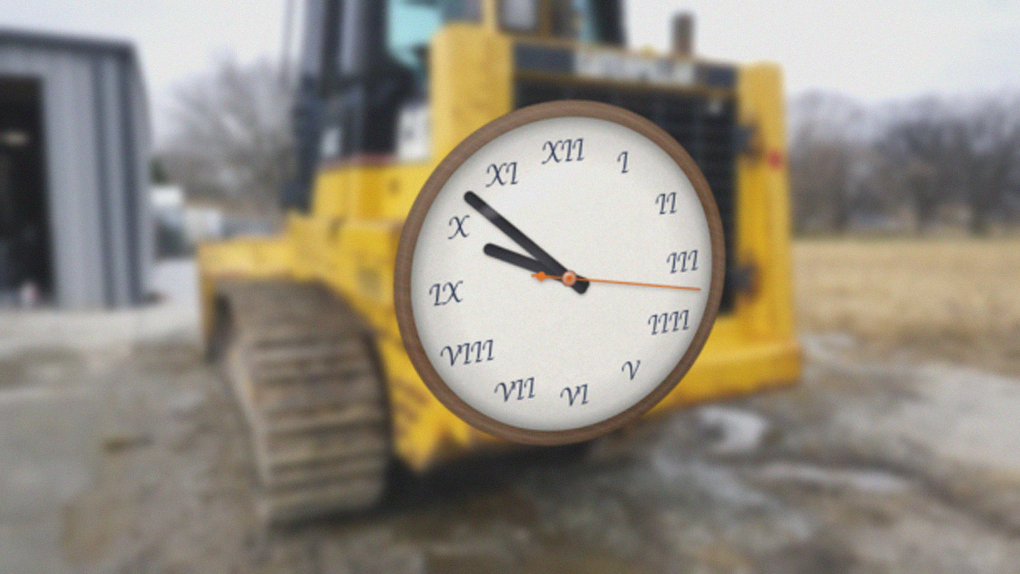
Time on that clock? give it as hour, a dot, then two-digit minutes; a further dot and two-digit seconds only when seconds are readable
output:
9.52.17
